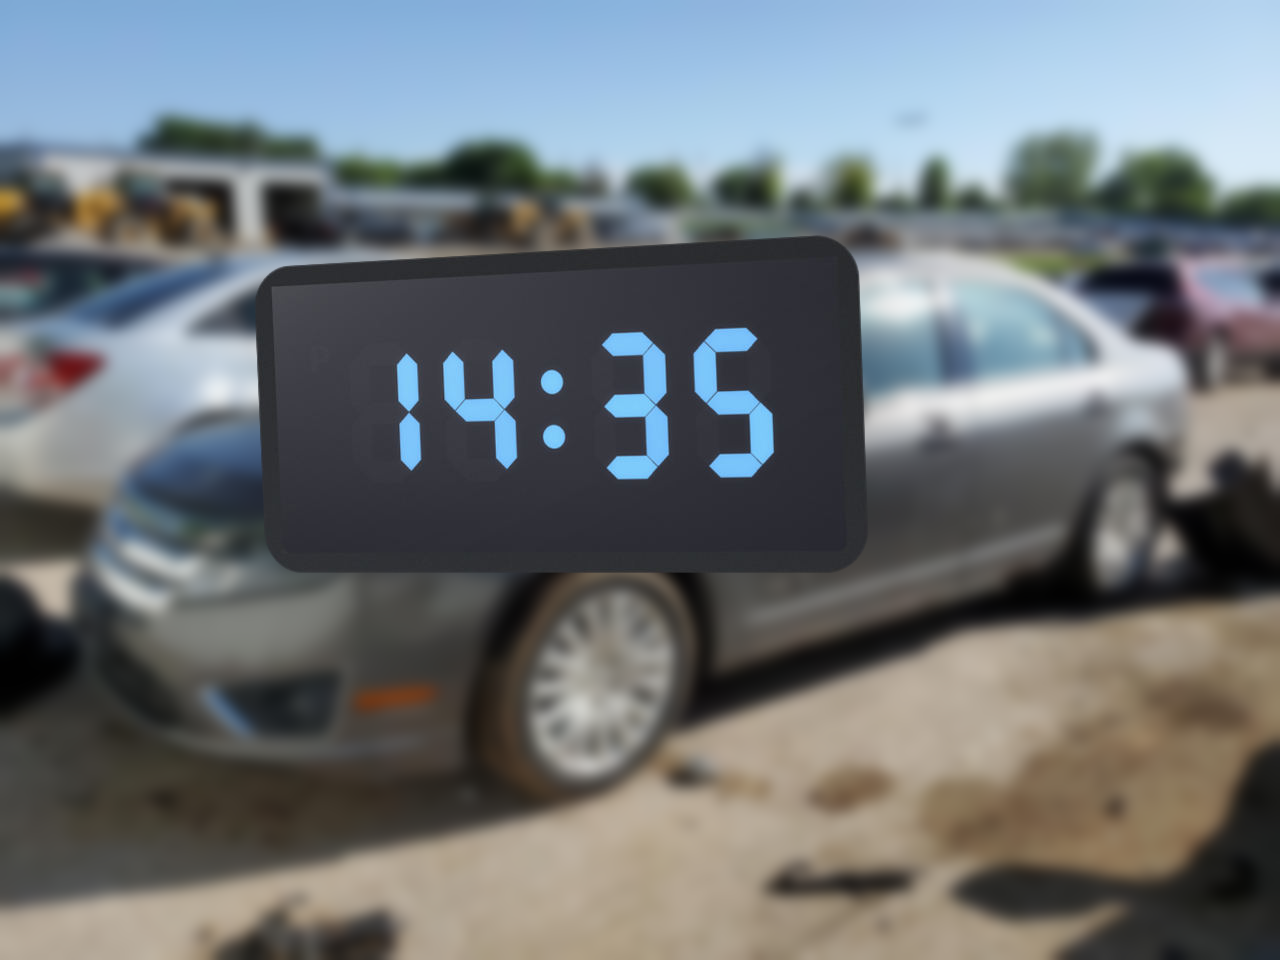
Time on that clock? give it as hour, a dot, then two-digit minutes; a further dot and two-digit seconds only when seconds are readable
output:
14.35
